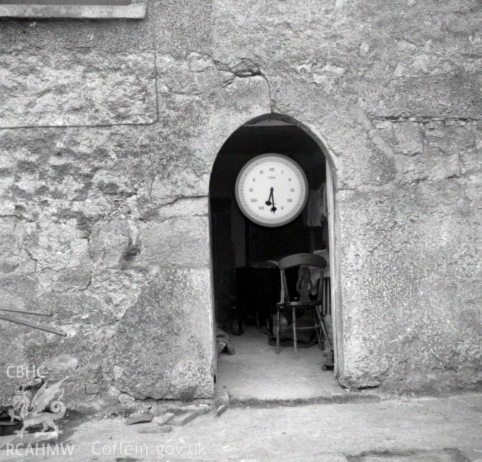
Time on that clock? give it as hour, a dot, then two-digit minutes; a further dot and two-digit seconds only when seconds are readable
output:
6.29
